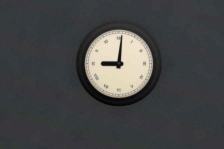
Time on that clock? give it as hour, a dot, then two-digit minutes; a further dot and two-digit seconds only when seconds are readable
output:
9.01
